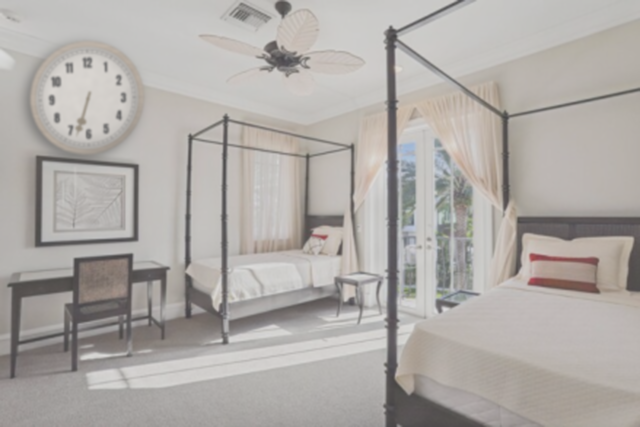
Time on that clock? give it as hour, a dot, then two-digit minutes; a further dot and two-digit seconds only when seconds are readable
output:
6.33
